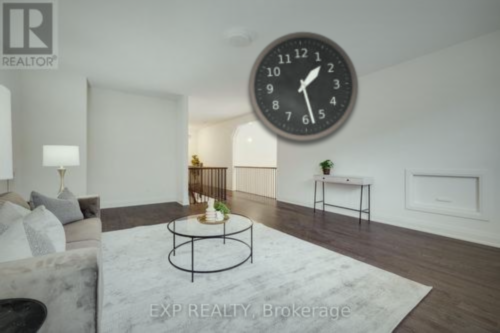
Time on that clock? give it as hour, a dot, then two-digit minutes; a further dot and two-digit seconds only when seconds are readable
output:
1.28
